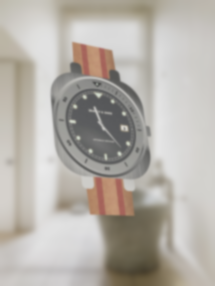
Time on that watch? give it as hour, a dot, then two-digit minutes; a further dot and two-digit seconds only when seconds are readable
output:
11.23
